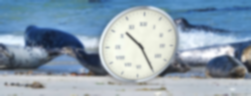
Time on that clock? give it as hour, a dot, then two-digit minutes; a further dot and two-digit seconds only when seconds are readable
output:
10.25
